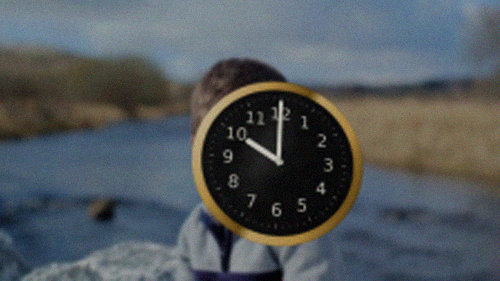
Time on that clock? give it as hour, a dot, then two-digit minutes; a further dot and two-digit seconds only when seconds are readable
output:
10.00
